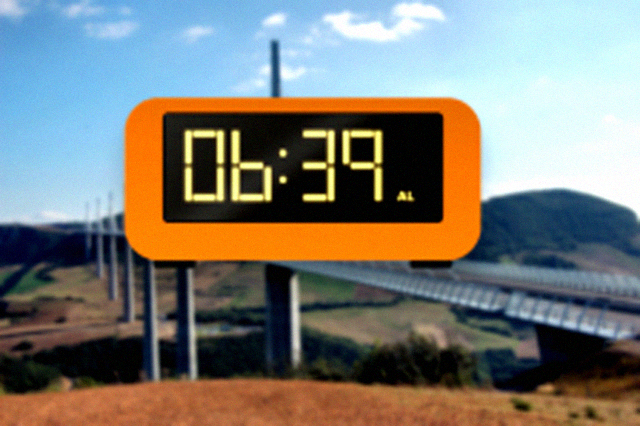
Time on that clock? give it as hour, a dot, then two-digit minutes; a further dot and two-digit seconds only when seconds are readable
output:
6.39
